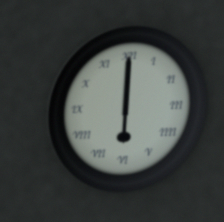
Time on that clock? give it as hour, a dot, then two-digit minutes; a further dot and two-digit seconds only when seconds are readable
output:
6.00
